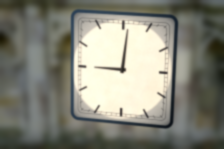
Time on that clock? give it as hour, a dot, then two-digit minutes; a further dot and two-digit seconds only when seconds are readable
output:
9.01
